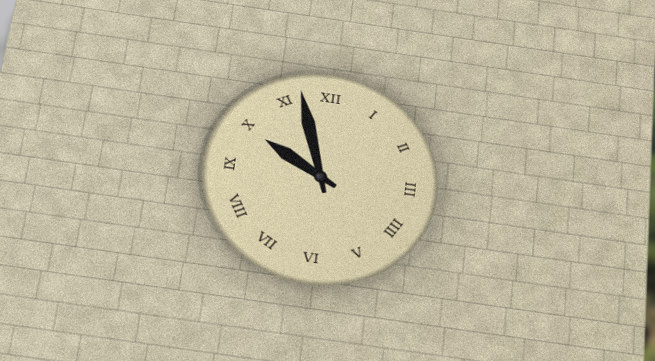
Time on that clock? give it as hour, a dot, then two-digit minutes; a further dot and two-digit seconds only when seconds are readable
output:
9.57
